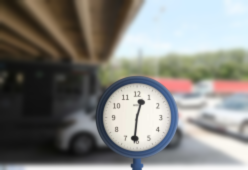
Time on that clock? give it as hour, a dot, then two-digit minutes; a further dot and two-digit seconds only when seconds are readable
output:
12.31
